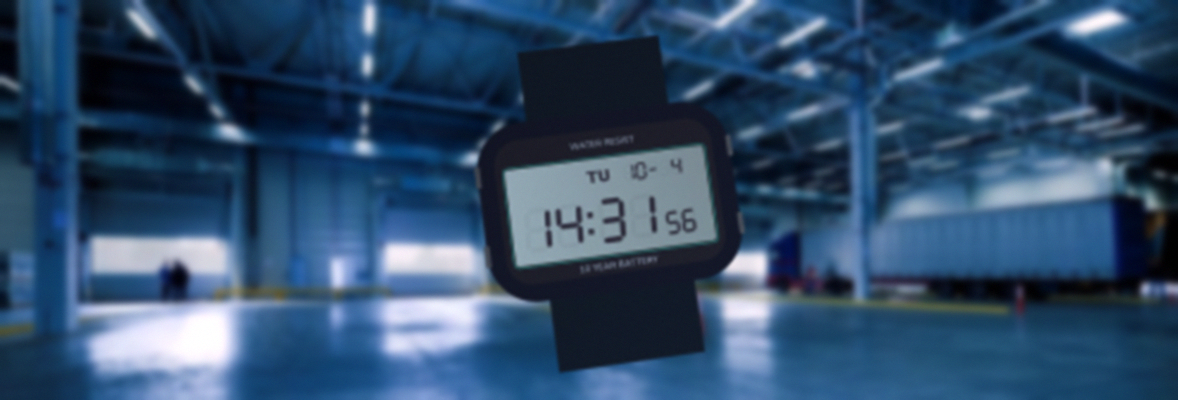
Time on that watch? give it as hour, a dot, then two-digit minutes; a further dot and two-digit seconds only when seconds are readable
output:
14.31.56
